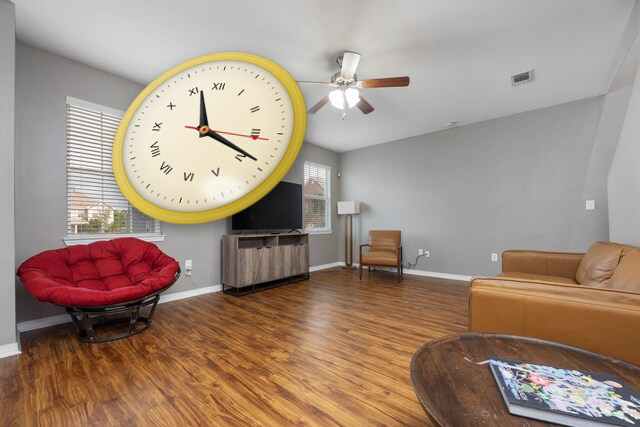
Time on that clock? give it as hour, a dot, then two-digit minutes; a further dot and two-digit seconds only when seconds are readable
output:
11.19.16
